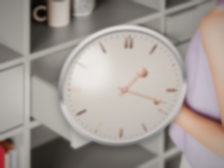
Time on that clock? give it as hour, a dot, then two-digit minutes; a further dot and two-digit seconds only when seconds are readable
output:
1.18
